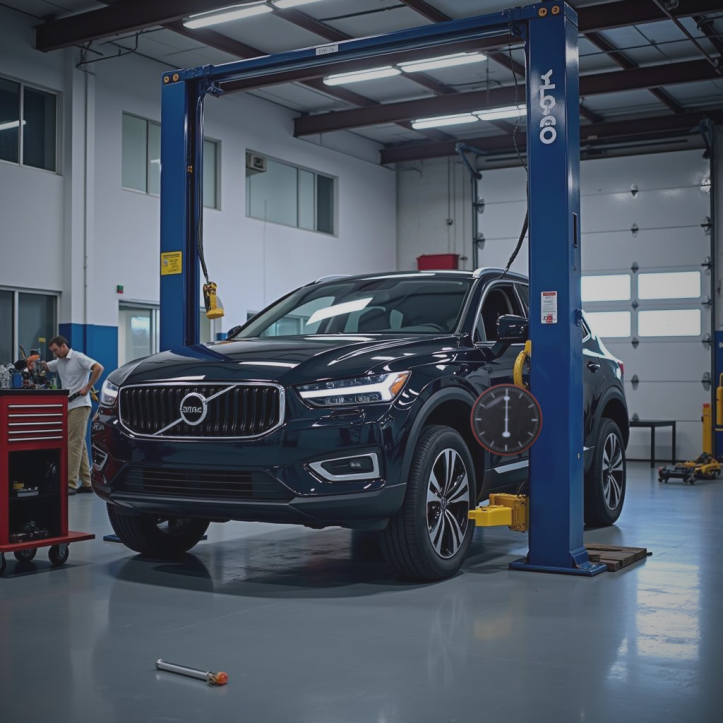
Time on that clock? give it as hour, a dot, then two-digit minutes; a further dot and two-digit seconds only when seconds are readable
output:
6.00
